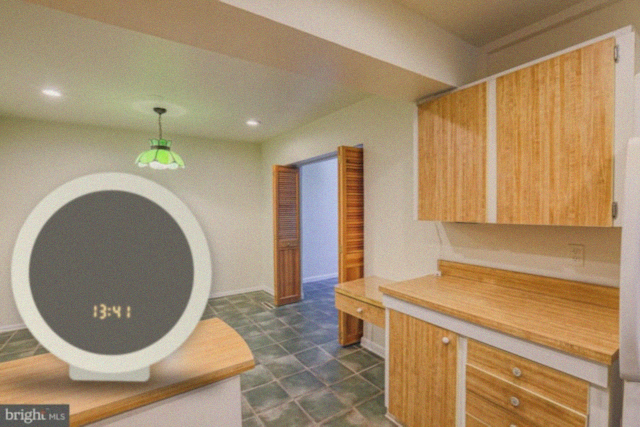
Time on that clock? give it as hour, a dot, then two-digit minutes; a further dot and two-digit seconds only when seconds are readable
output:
13.41
